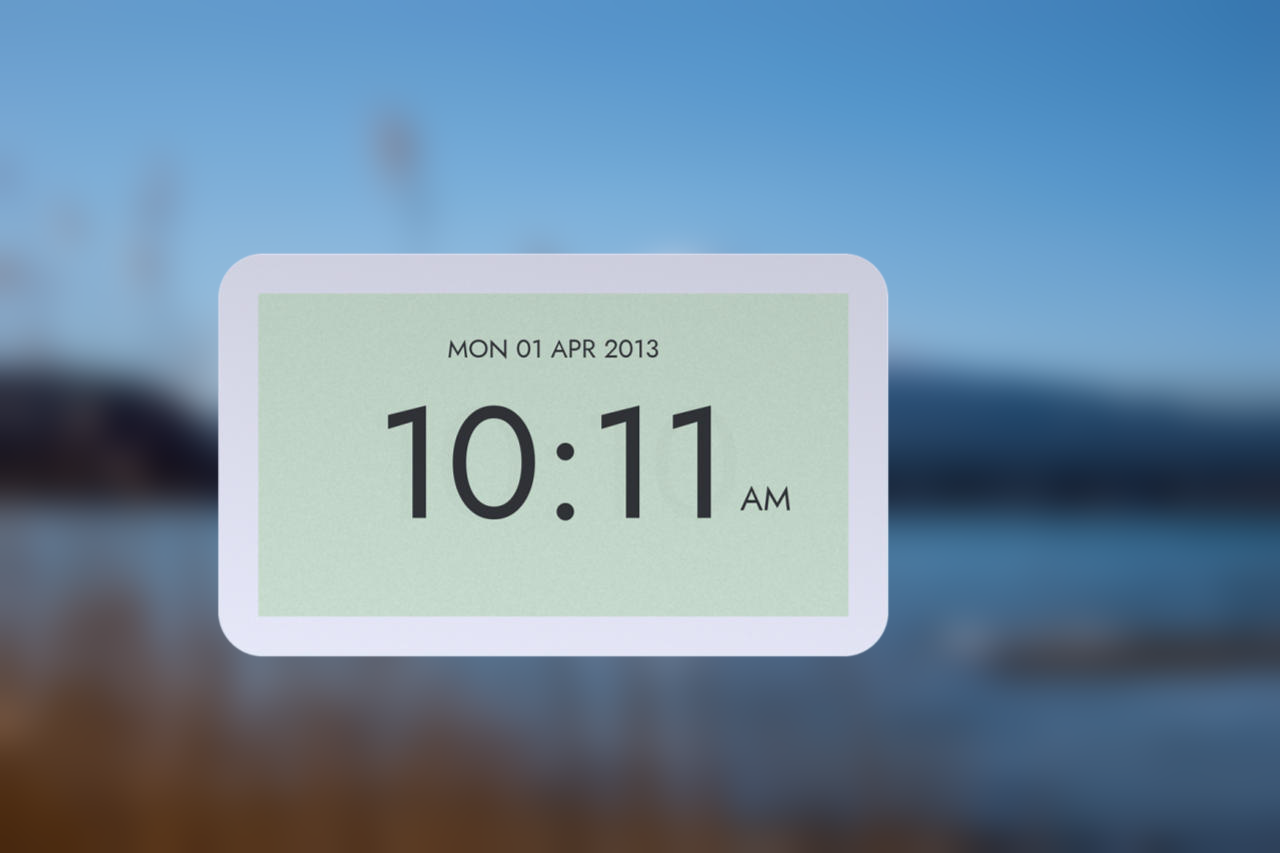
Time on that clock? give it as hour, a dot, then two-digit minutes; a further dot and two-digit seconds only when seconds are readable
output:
10.11
